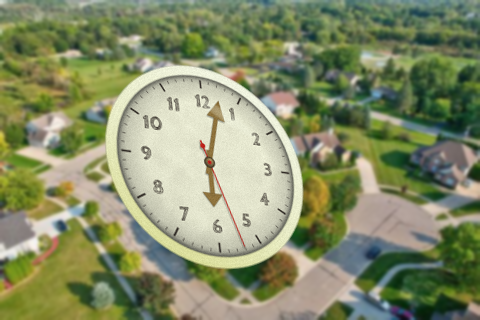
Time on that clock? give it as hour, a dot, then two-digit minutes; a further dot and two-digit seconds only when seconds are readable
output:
6.02.27
